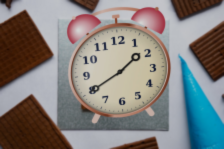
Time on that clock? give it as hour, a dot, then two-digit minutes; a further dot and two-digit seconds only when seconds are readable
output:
1.40
